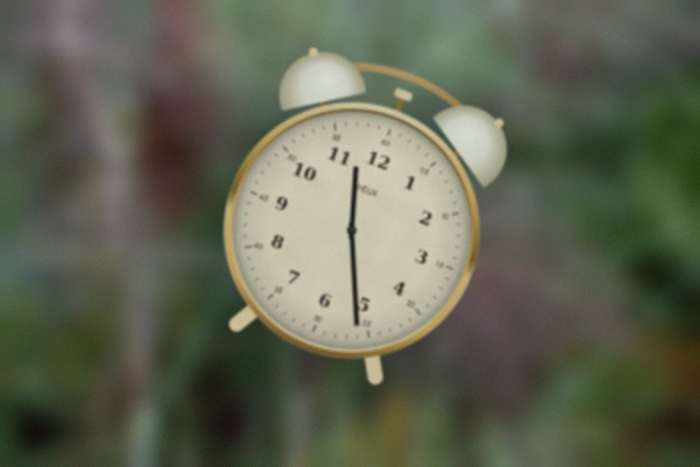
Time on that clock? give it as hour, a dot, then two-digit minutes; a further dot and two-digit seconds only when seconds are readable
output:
11.26
